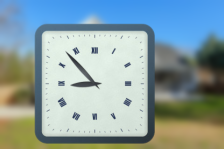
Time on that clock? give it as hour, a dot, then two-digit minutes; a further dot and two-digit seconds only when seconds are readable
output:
8.53
